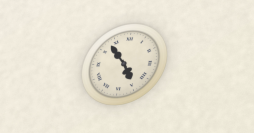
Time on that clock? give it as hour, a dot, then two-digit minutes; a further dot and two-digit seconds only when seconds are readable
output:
4.53
